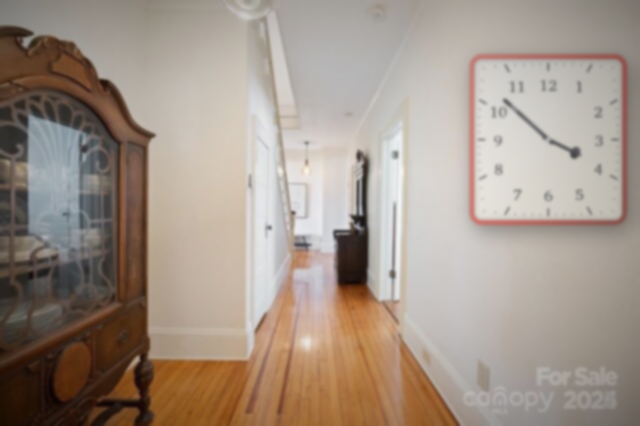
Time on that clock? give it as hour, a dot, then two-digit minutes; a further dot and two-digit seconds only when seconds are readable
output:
3.52
